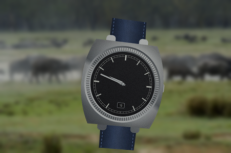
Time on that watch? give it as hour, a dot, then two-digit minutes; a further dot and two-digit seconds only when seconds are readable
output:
9.48
